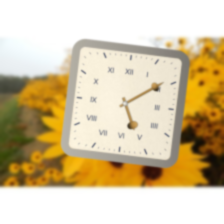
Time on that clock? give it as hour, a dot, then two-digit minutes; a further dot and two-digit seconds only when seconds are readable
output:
5.09
